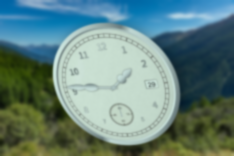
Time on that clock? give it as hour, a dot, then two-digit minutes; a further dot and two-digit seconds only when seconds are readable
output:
1.46
